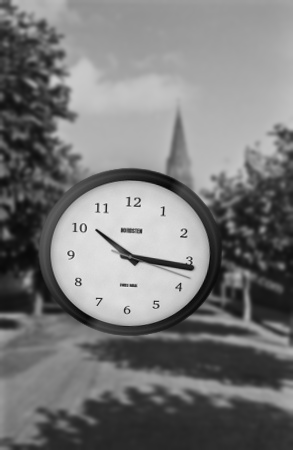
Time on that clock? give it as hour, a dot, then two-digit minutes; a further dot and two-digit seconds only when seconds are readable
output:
10.16.18
